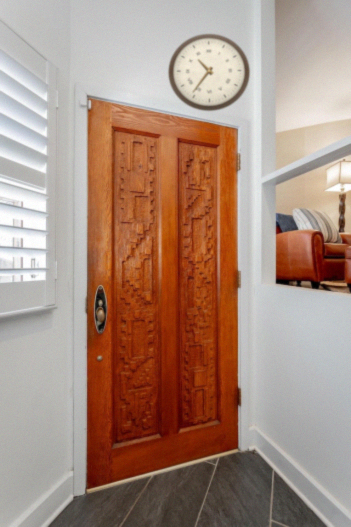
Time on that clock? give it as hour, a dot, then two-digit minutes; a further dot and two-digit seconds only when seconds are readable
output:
10.36
